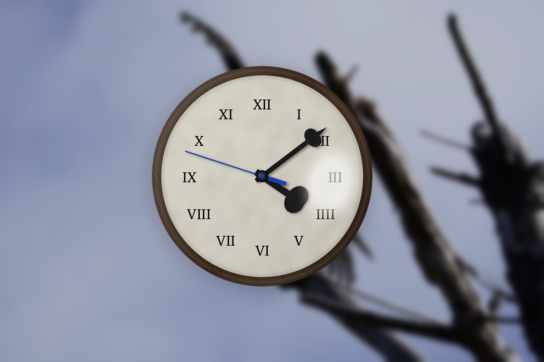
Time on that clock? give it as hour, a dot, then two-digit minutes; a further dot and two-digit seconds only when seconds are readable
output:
4.08.48
